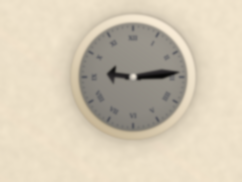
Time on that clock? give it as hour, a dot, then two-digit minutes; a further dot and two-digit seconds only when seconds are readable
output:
9.14
